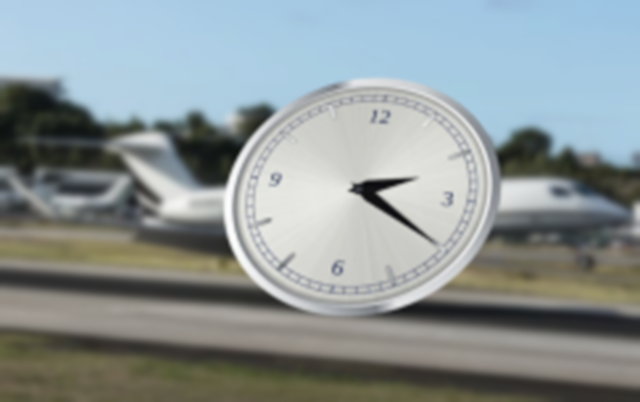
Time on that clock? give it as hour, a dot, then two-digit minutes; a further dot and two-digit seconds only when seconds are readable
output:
2.20
